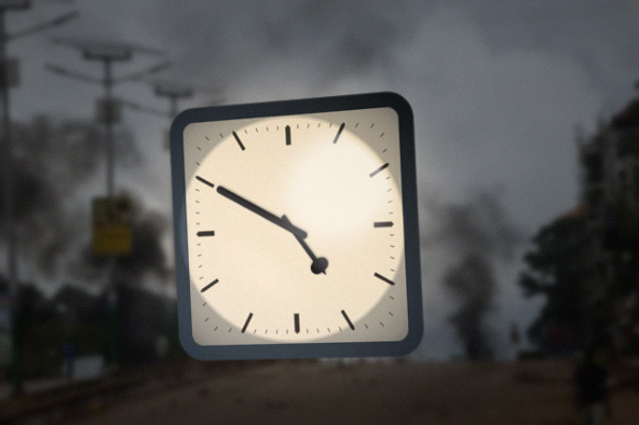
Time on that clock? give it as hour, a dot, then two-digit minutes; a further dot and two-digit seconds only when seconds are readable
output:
4.50
